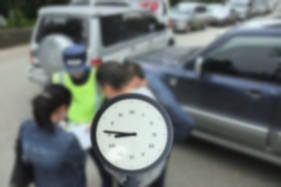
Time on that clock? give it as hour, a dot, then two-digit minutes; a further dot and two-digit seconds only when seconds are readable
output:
8.46
